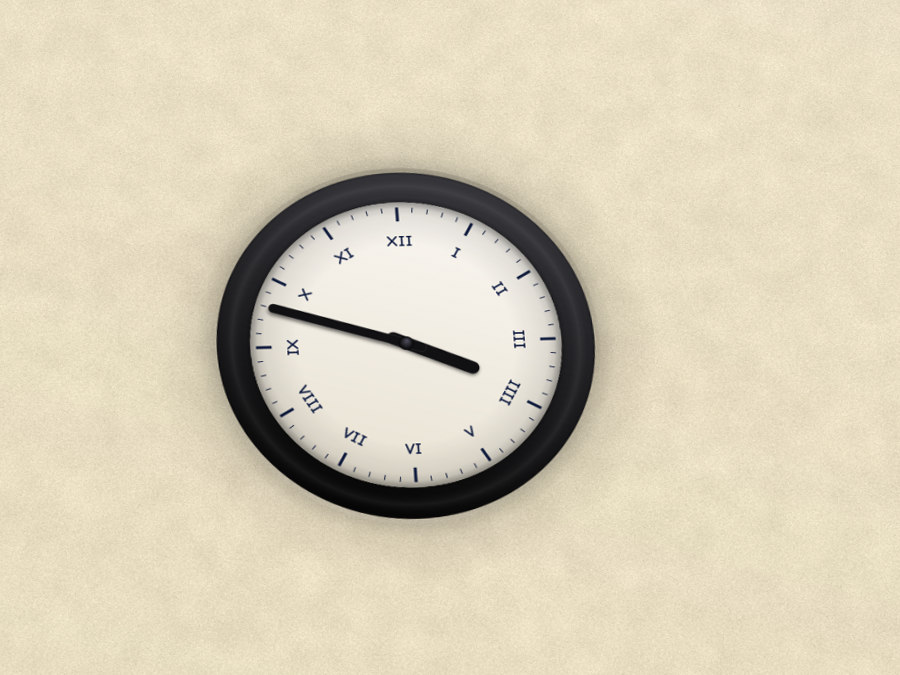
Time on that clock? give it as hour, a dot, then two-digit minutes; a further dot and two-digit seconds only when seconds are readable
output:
3.48
